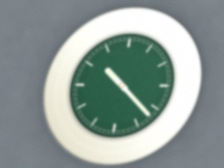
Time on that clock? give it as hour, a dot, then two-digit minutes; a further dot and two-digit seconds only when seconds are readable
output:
10.22
